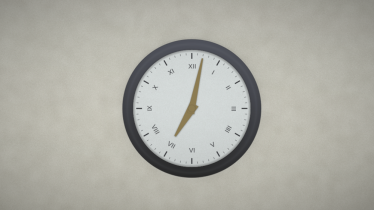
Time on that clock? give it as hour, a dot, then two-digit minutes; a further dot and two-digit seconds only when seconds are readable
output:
7.02
